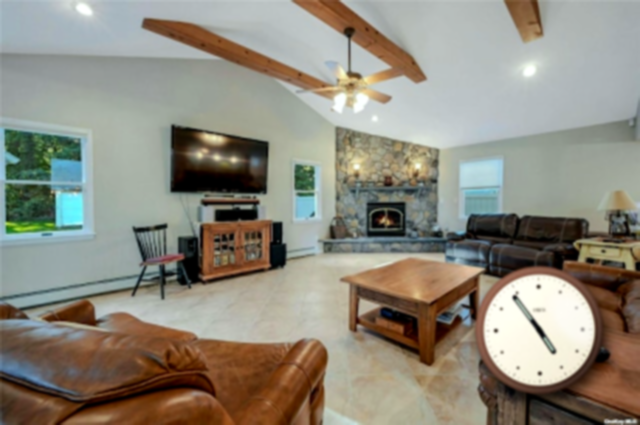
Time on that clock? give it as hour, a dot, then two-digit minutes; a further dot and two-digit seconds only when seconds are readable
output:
4.54
